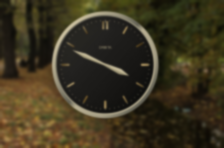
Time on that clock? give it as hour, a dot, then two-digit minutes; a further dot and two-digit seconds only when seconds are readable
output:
3.49
